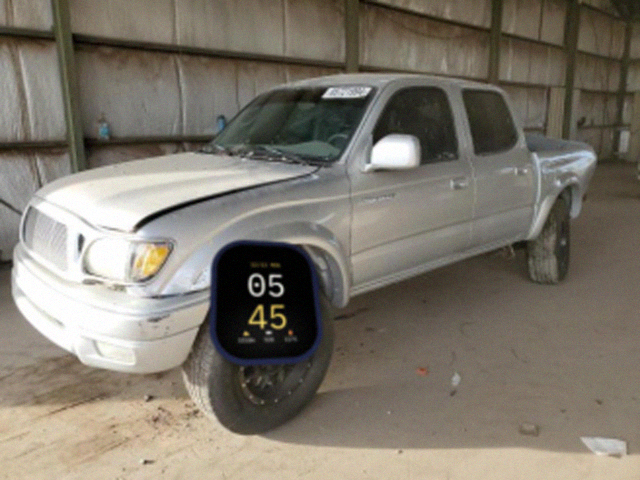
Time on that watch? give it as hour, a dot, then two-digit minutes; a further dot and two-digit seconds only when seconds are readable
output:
5.45
